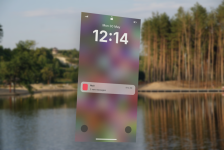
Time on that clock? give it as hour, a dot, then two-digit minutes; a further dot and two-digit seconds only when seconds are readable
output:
12.14
